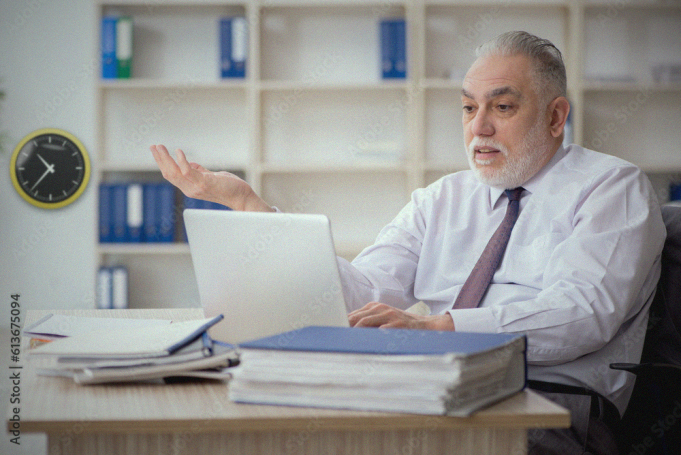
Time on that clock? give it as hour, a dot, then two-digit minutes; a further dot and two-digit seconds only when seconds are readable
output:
10.37
